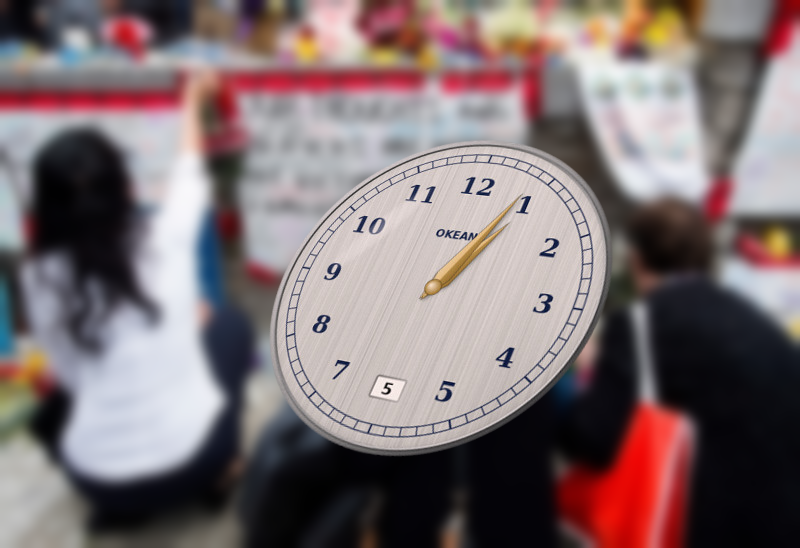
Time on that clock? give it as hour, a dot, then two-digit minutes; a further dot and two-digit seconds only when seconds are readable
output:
1.04
